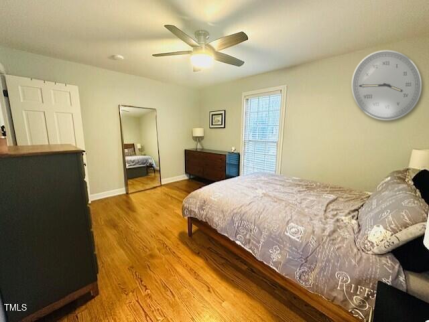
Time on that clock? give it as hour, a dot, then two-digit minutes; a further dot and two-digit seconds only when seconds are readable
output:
3.45
